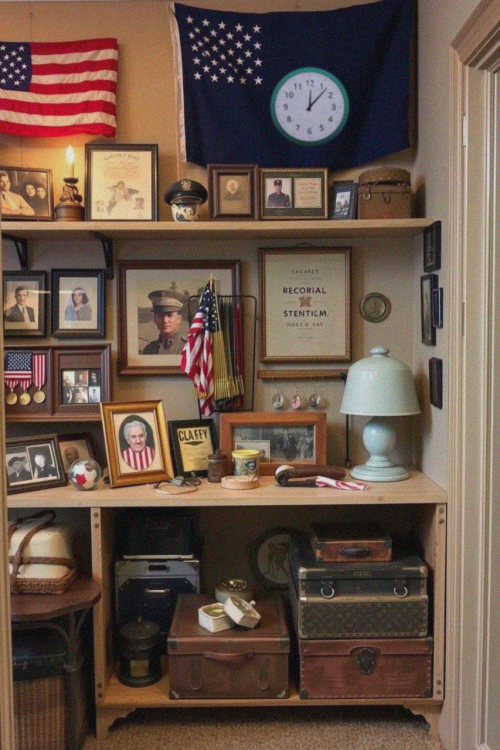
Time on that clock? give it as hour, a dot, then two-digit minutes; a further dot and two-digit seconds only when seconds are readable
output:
12.07
